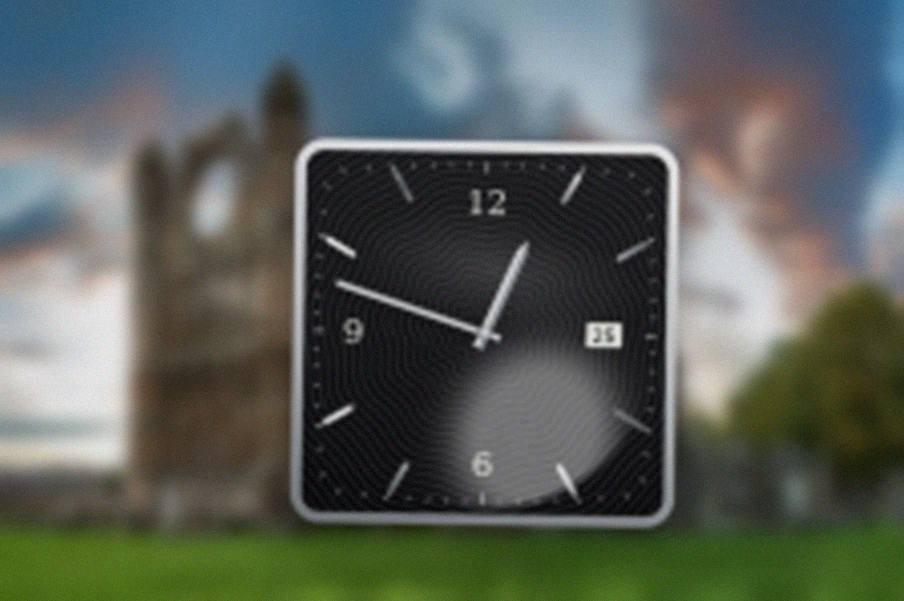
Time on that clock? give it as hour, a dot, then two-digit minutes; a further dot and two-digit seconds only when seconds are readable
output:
12.48
